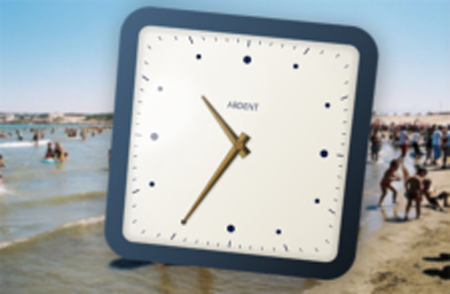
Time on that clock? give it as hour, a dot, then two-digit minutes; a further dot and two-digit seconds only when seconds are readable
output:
10.35
